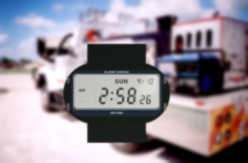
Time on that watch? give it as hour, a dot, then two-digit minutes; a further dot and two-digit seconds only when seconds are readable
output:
2.58.26
